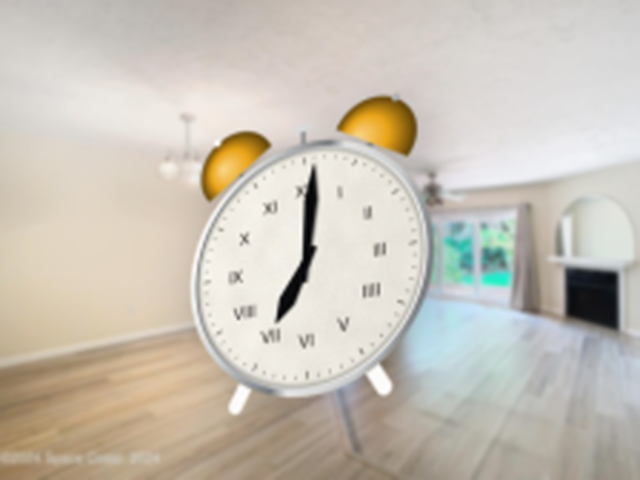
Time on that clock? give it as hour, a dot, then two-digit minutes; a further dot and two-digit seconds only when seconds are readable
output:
7.01
